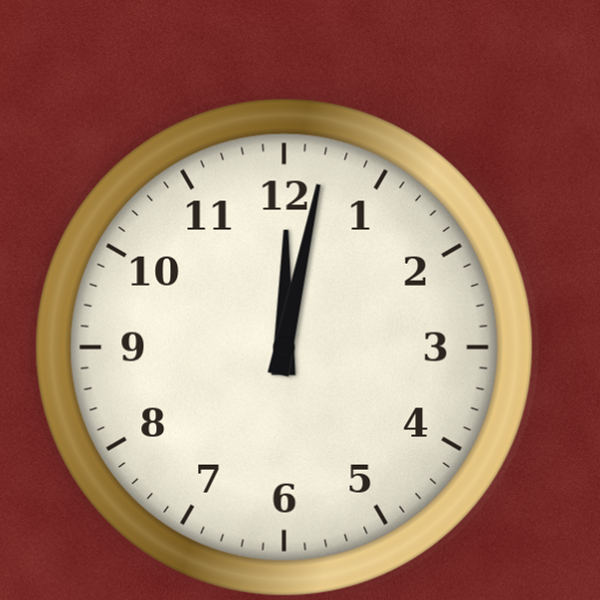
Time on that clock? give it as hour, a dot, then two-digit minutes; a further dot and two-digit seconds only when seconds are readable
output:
12.02
